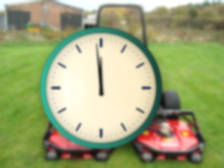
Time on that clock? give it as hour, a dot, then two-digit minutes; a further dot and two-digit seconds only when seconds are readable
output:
11.59
